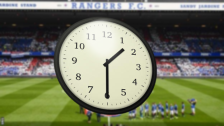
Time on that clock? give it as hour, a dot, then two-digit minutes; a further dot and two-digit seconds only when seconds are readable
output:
1.30
